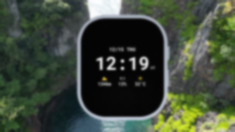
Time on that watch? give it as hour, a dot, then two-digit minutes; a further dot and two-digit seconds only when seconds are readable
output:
12.19
